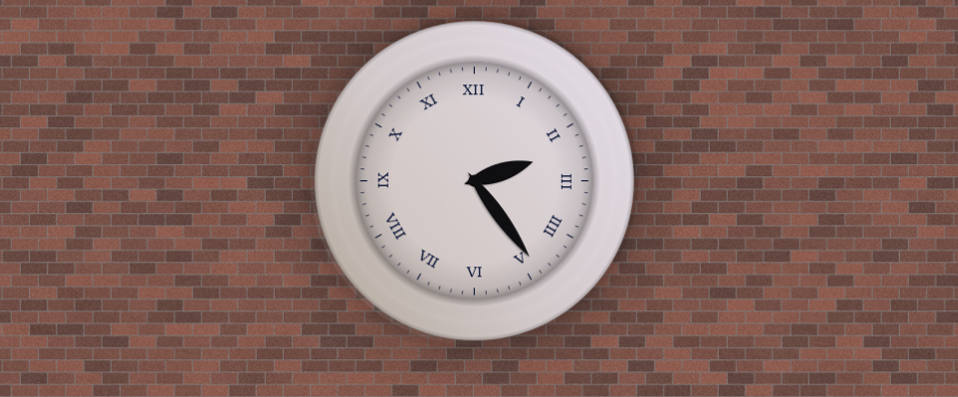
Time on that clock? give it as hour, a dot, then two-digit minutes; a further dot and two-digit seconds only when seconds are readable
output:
2.24
